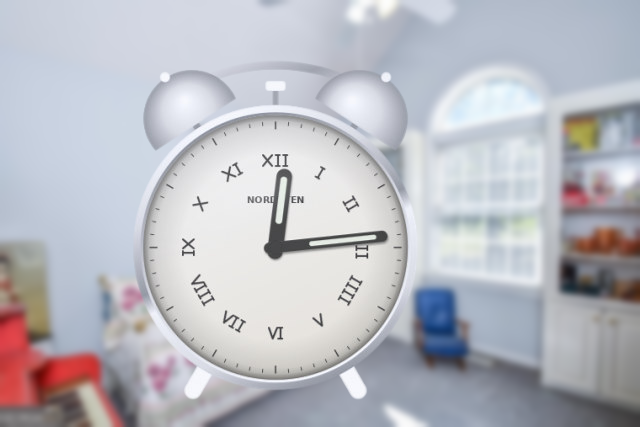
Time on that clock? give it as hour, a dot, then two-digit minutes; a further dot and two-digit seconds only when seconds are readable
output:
12.14
